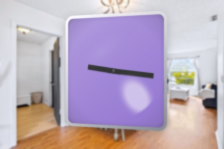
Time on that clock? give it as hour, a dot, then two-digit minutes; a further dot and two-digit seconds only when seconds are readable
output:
9.16
